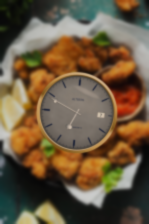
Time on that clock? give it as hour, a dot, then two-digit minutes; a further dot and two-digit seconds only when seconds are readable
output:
6.49
